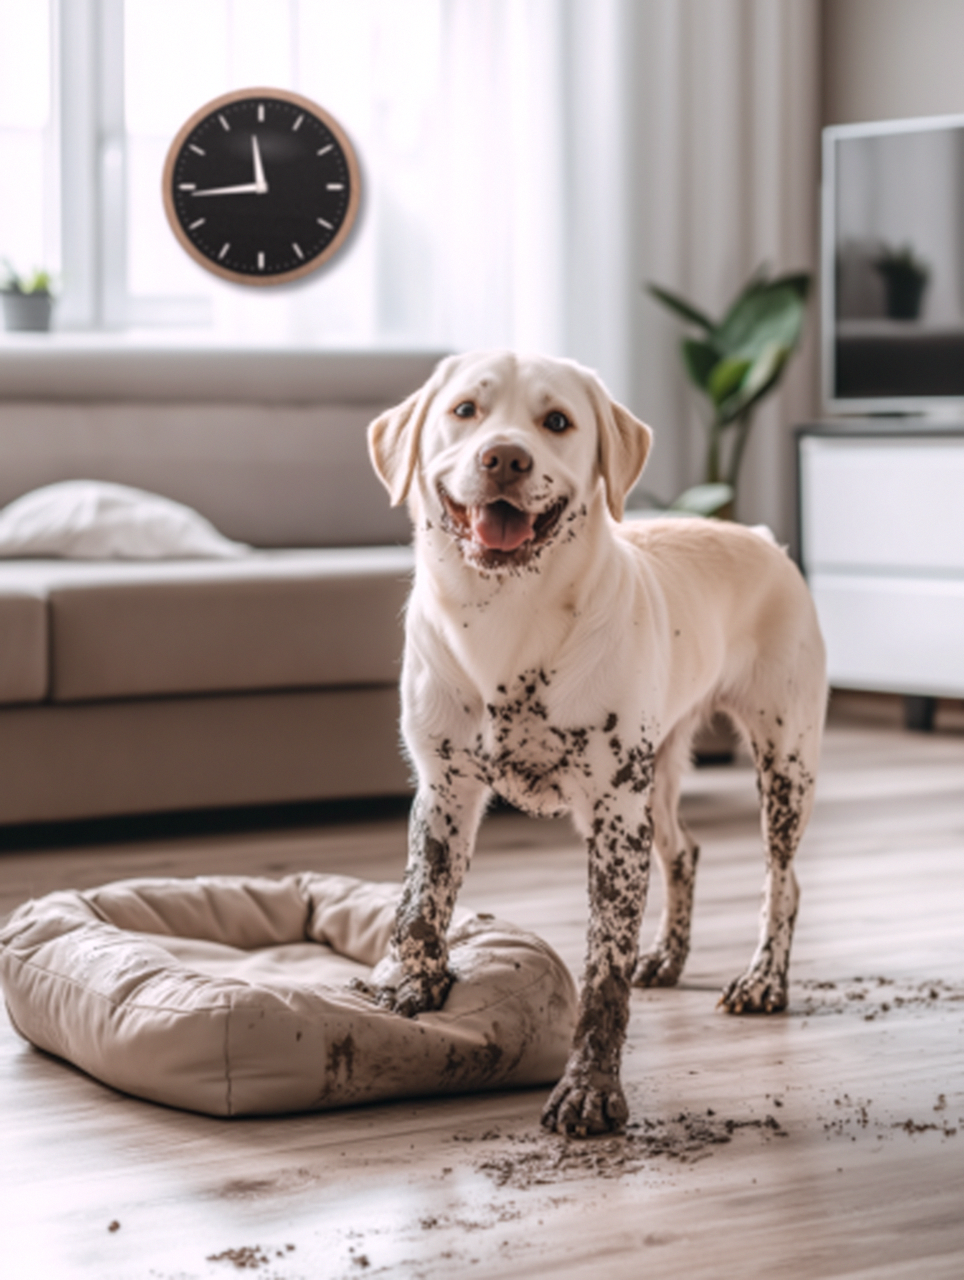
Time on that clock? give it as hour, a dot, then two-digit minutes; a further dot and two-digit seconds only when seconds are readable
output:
11.44
